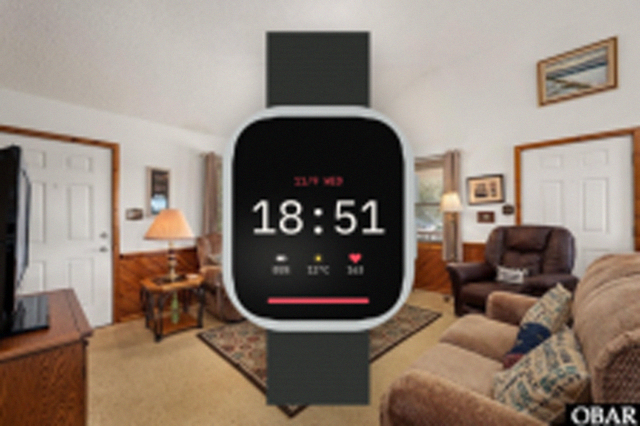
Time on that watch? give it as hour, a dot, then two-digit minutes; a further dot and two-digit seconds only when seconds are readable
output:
18.51
